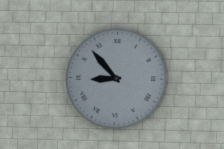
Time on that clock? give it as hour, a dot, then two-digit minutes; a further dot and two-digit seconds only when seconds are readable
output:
8.53
